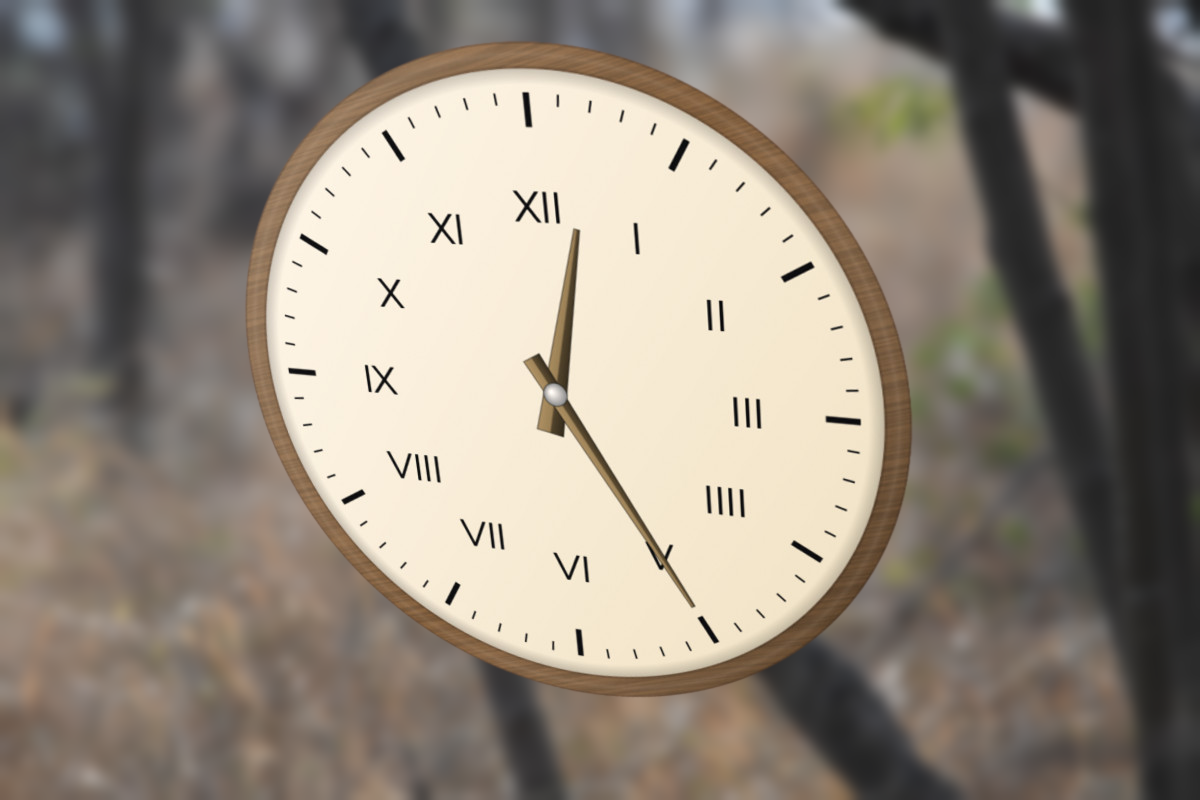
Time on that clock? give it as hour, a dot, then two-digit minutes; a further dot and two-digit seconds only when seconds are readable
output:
12.25
